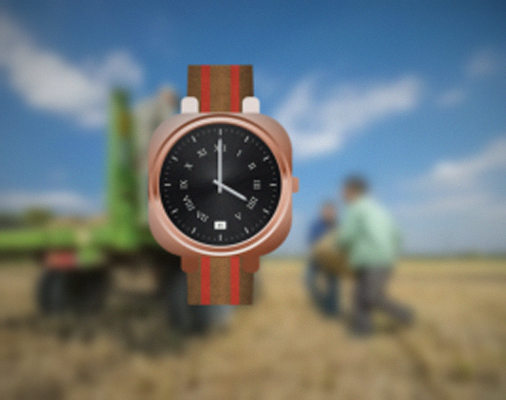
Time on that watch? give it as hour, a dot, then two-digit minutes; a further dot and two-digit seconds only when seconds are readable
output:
4.00
